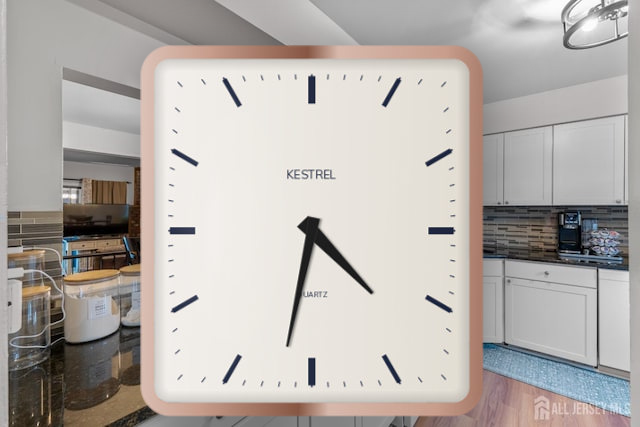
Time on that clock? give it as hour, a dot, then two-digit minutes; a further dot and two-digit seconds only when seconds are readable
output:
4.32
